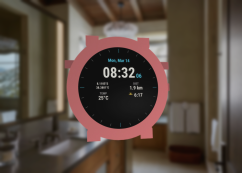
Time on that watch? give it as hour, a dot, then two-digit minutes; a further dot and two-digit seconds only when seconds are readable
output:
8.32
